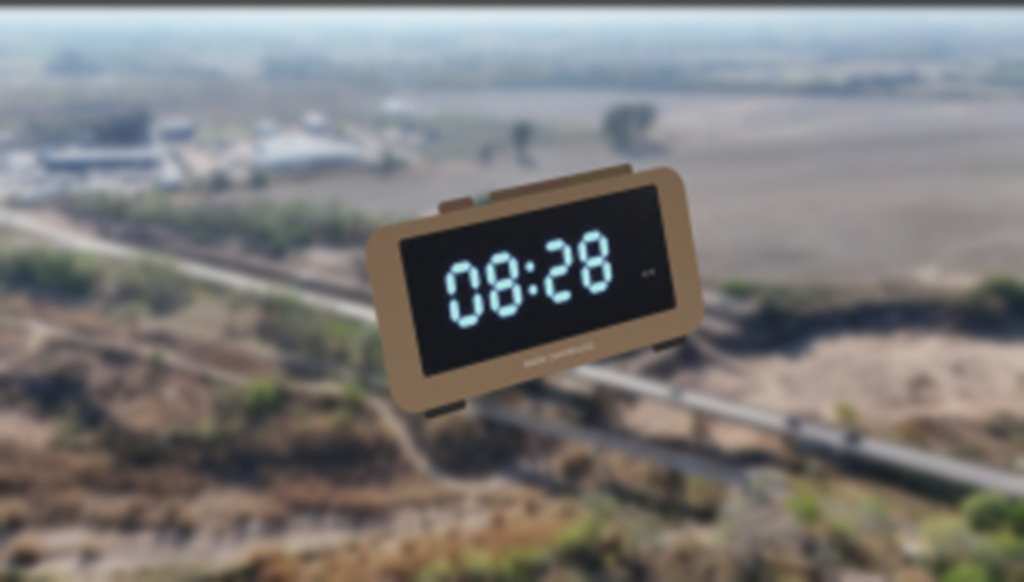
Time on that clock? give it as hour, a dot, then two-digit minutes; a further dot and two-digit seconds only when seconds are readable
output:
8.28
